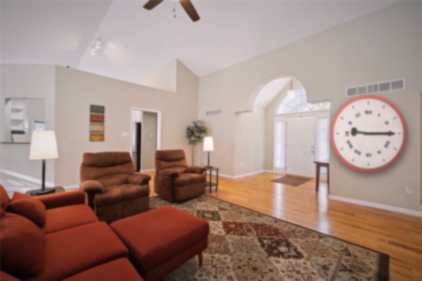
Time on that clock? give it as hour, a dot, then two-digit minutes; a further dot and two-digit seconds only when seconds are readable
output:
9.15
